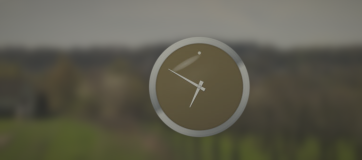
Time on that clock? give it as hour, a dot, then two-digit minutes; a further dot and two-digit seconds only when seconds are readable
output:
6.50
